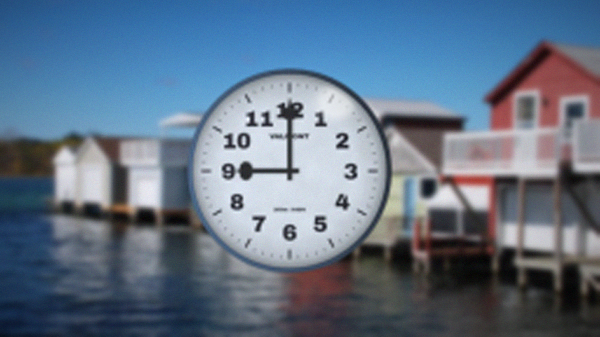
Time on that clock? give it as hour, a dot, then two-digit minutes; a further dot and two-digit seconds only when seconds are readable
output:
9.00
